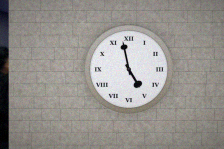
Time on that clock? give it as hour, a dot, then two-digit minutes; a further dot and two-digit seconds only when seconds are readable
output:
4.58
